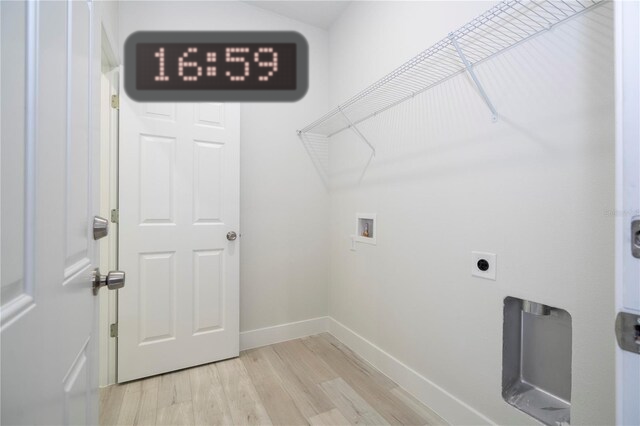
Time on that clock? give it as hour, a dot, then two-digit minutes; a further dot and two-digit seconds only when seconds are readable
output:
16.59
